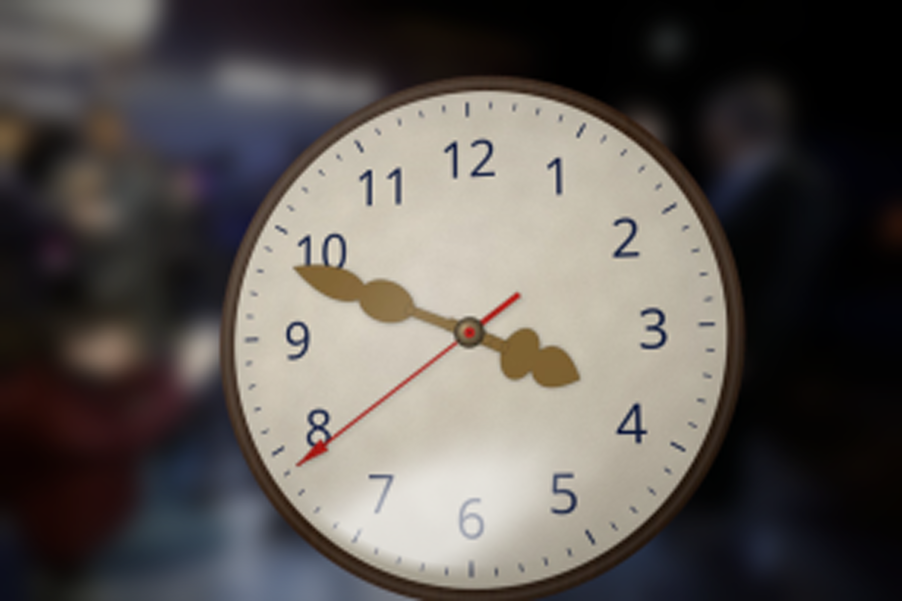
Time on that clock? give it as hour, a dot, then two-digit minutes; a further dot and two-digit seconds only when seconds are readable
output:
3.48.39
